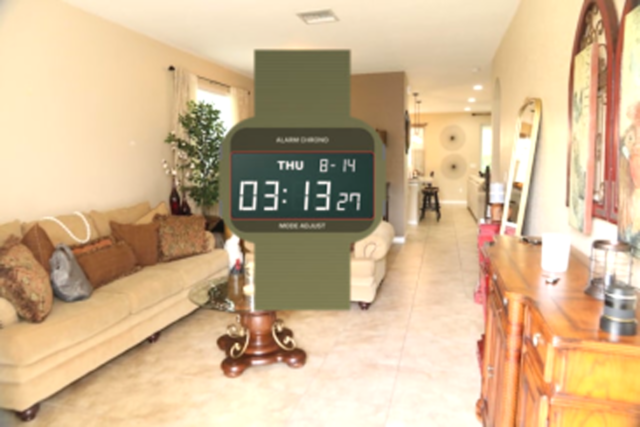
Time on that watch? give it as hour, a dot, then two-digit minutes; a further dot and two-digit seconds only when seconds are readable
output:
3.13.27
